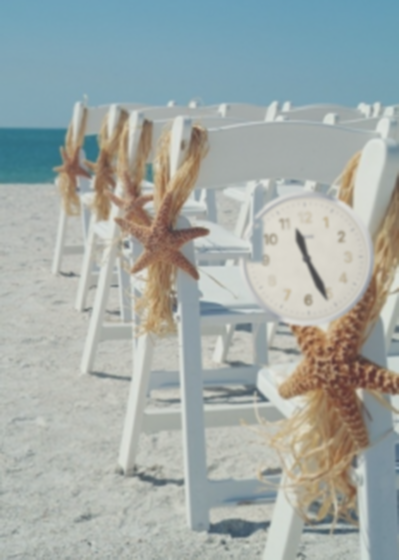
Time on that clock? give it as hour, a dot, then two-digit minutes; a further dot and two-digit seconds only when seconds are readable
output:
11.26
